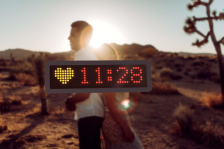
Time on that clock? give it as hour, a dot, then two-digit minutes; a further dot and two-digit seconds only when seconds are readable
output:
11.28
